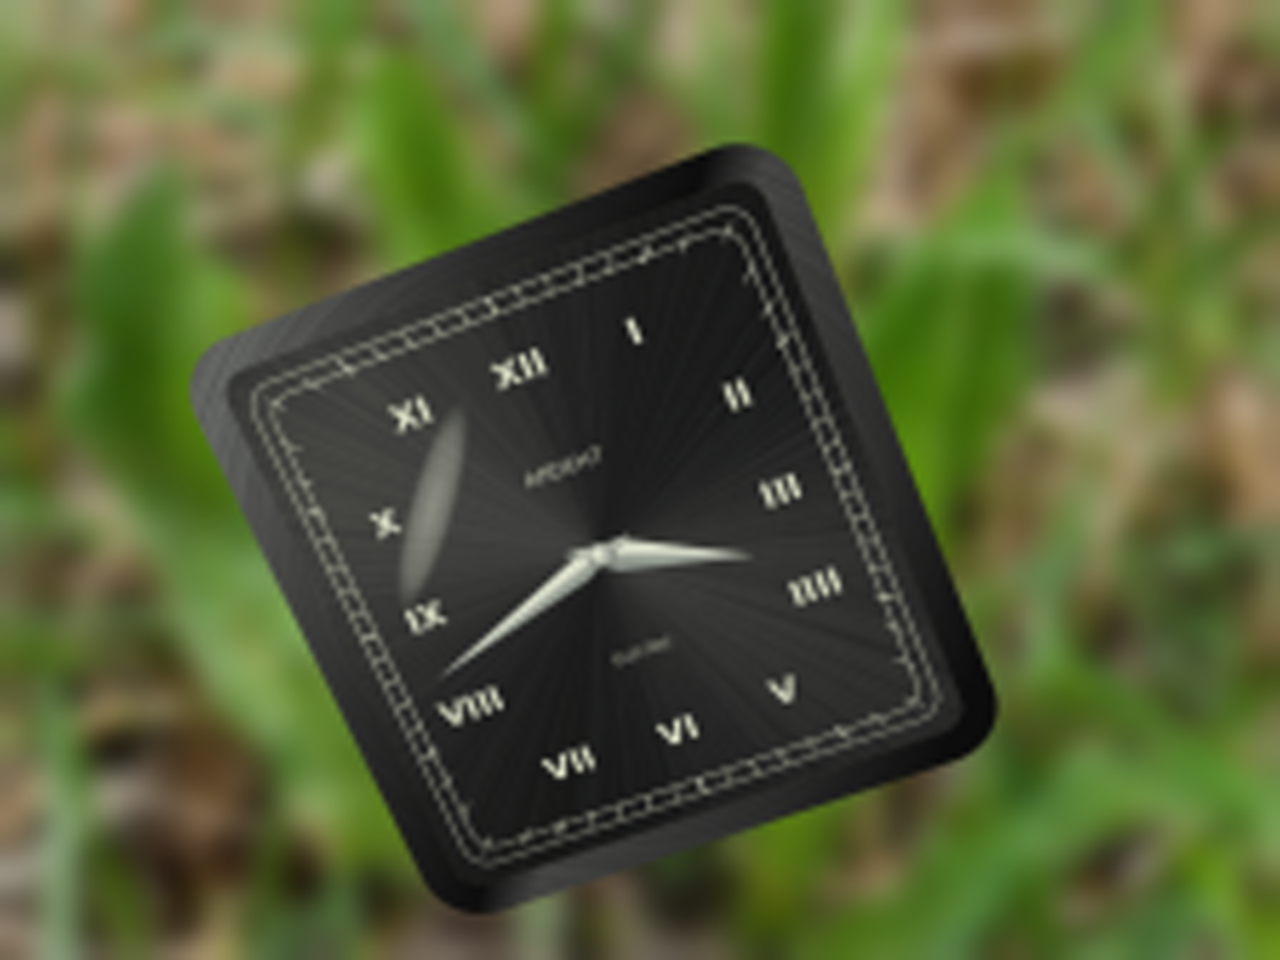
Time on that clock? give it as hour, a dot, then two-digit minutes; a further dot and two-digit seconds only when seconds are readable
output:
3.42
